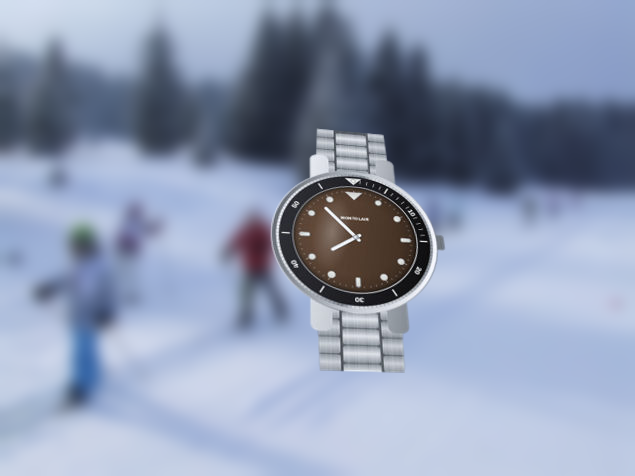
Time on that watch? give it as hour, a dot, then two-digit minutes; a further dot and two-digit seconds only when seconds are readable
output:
7.53
